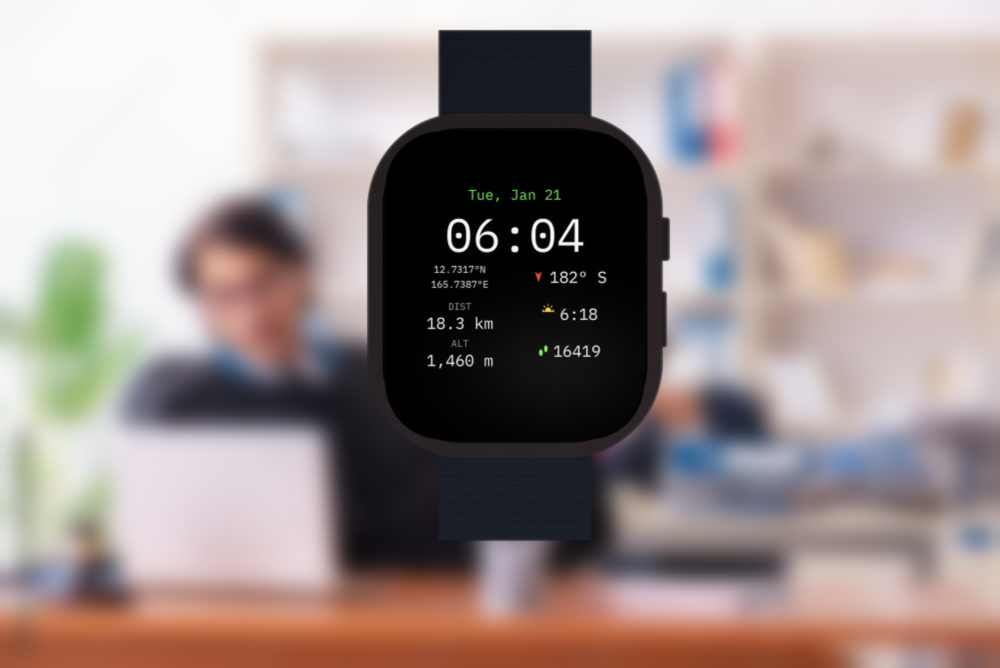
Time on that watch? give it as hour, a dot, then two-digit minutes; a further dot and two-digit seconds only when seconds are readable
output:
6.04
